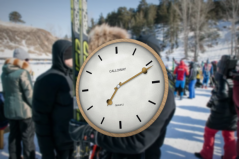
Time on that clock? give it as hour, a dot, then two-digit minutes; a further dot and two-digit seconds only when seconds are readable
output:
7.11
